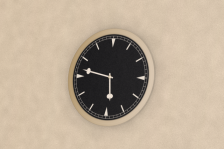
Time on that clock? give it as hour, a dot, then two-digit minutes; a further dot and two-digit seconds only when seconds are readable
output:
5.47
